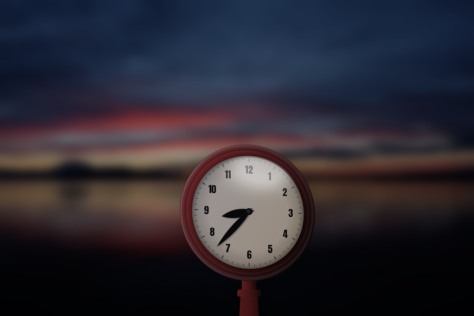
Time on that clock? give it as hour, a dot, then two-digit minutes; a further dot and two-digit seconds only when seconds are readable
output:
8.37
